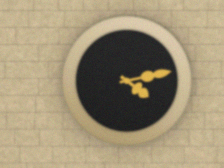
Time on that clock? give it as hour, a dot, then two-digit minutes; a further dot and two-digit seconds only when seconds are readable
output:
4.13
